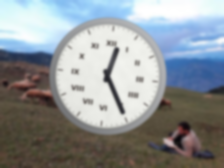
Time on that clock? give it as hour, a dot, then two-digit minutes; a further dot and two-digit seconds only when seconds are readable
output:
12.25
